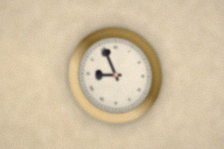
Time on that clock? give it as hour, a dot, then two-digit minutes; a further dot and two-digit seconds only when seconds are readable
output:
8.56
